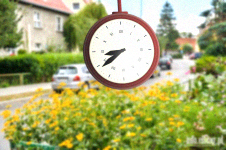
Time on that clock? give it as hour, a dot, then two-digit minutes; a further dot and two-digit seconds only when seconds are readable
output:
8.39
